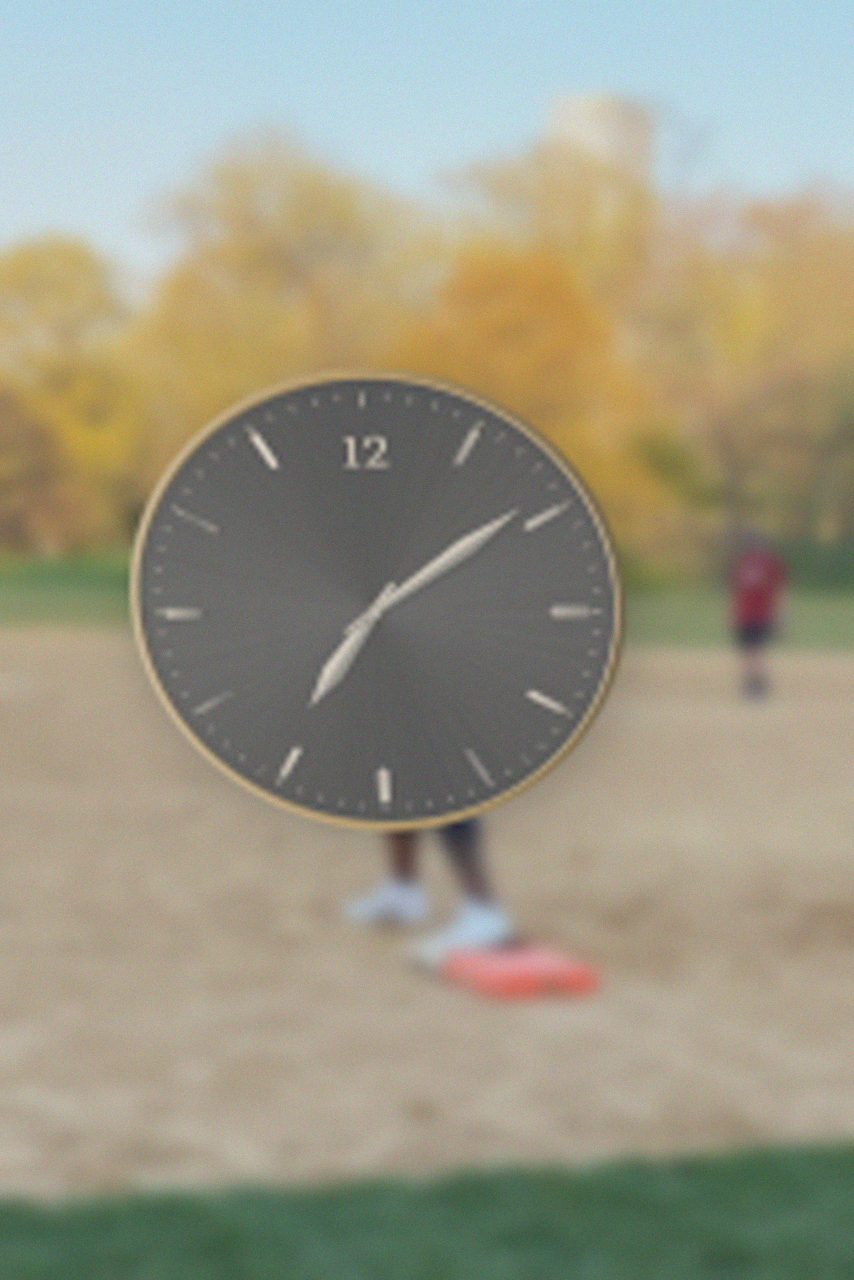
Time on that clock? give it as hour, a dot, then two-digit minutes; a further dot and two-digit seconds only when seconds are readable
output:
7.09
